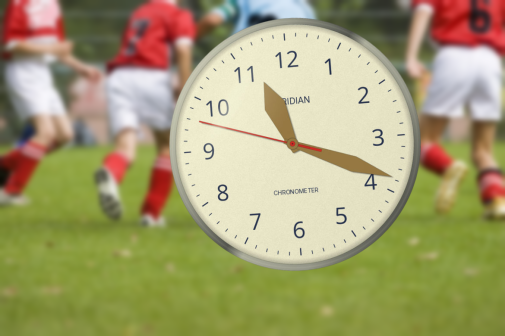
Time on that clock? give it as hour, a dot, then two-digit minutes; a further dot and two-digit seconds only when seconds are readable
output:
11.18.48
